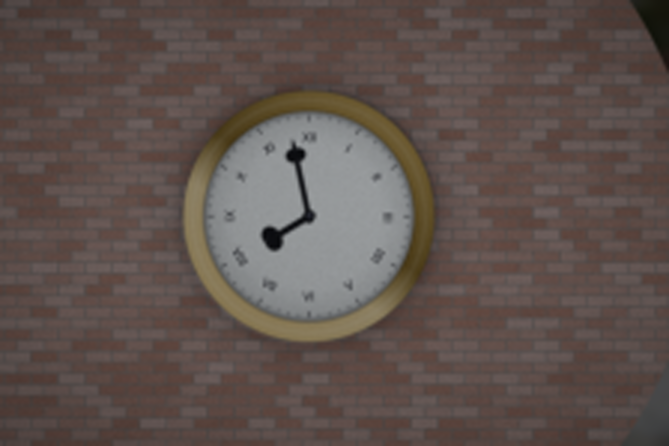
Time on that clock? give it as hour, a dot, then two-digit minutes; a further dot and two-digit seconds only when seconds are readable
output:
7.58
